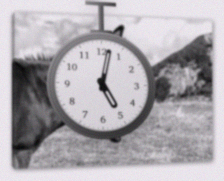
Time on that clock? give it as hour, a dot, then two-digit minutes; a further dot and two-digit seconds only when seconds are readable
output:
5.02
